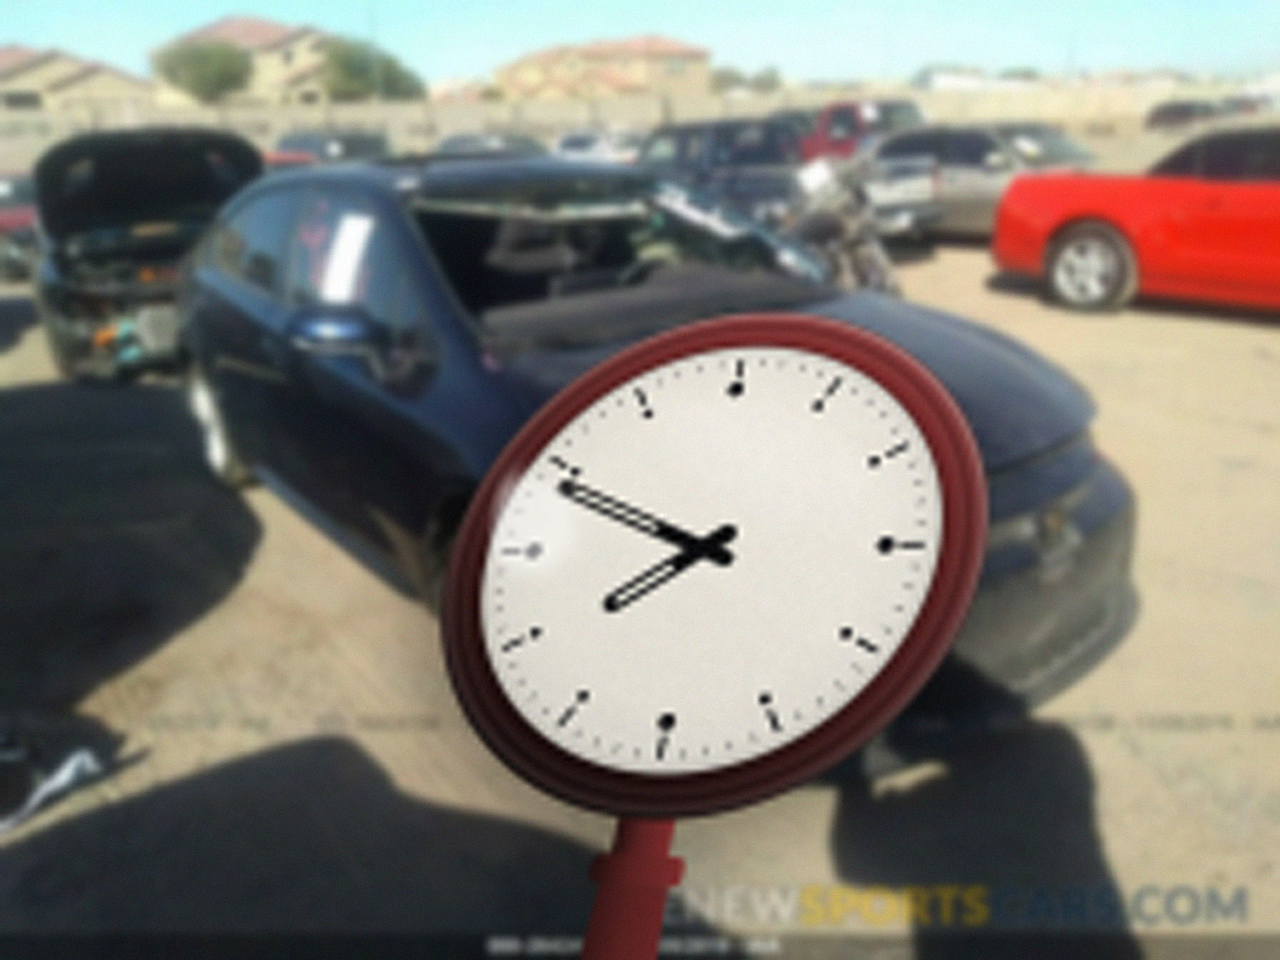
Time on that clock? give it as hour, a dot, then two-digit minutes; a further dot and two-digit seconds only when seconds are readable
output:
7.49
